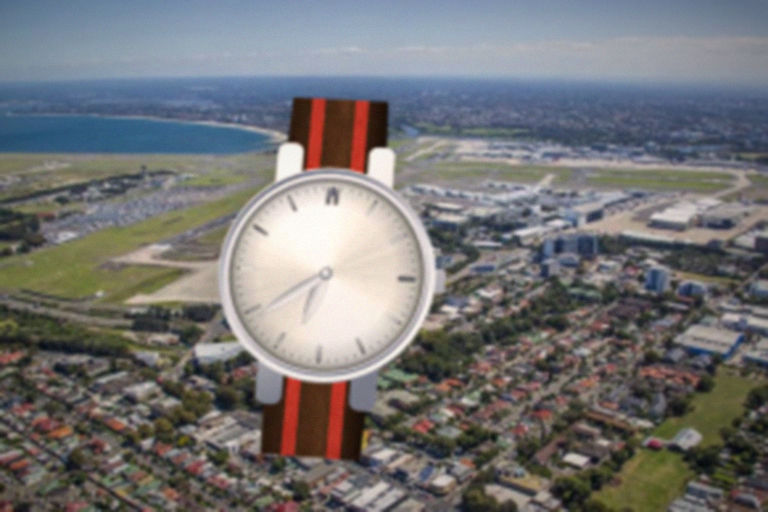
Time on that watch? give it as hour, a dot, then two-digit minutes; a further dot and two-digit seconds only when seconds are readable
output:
6.39
